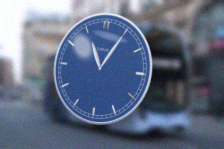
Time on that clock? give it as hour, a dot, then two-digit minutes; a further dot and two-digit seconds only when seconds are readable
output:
11.05
